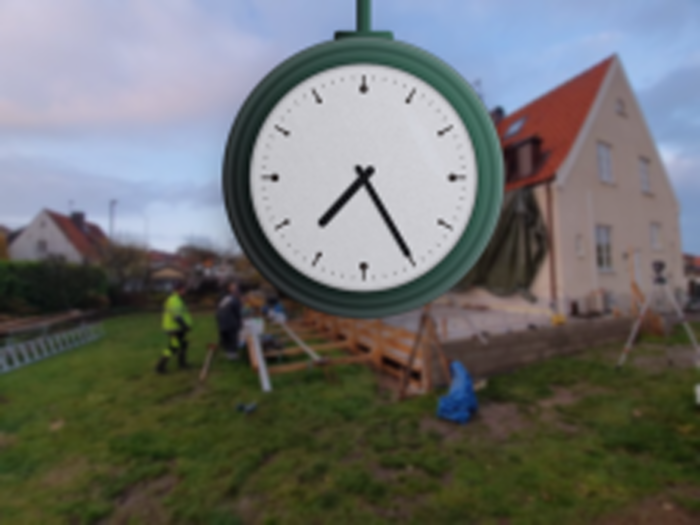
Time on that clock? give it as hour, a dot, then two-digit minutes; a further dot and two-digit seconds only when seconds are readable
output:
7.25
